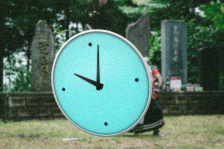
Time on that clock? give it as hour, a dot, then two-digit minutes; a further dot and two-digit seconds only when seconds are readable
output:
10.02
